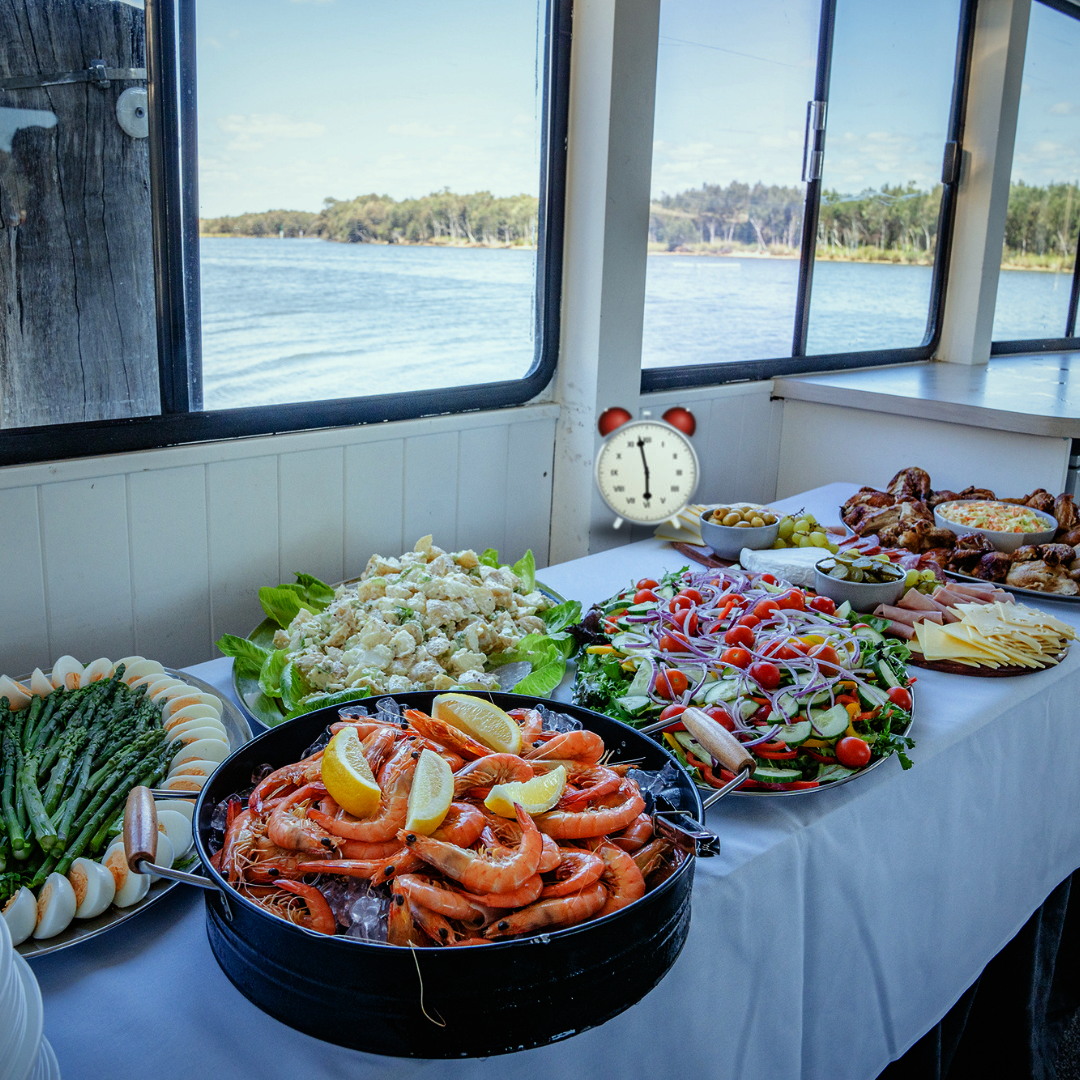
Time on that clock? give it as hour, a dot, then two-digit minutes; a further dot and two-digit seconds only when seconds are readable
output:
5.58
